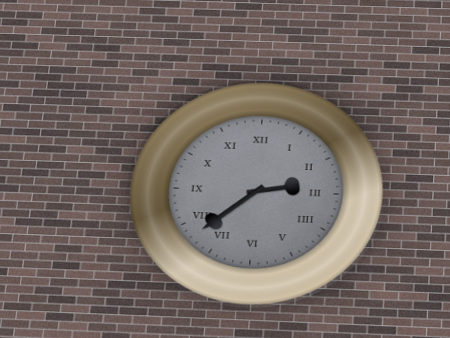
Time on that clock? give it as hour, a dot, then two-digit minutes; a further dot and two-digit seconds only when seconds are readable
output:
2.38
